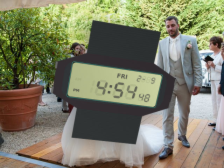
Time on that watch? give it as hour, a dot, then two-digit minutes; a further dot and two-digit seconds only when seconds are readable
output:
4.54.48
